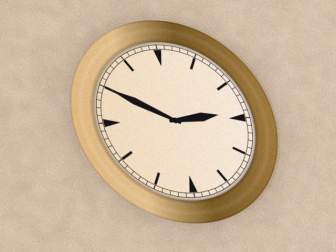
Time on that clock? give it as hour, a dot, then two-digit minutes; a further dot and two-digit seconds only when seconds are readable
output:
2.50
